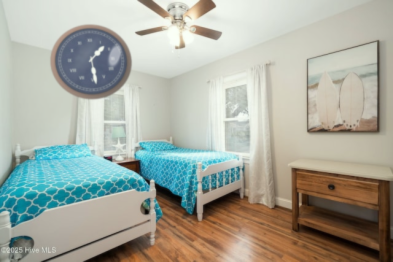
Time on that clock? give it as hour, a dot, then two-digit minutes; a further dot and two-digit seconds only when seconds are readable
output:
1.29
